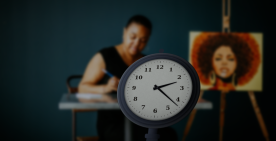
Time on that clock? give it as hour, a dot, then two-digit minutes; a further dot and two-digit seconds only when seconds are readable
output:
2.22
